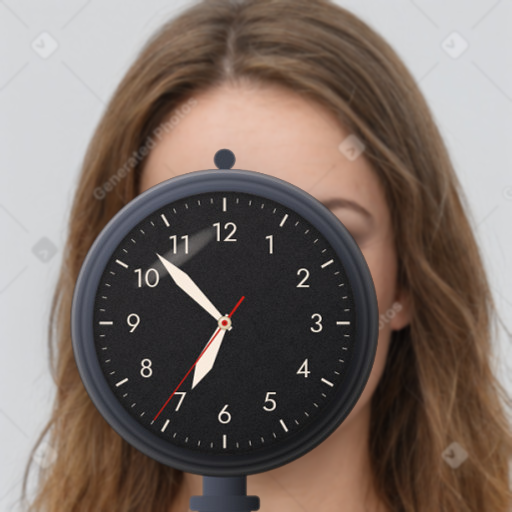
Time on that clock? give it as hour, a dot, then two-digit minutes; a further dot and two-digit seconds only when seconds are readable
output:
6.52.36
